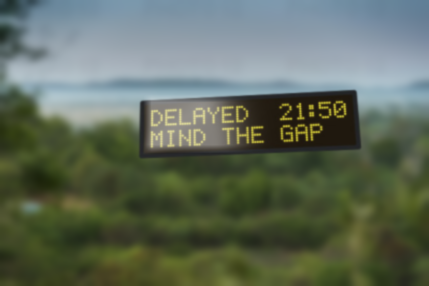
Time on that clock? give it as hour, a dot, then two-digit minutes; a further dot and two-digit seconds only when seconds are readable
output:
21.50
